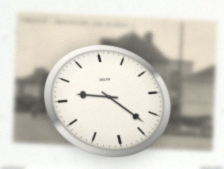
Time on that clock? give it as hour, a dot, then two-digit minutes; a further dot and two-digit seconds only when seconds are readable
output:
9.23
